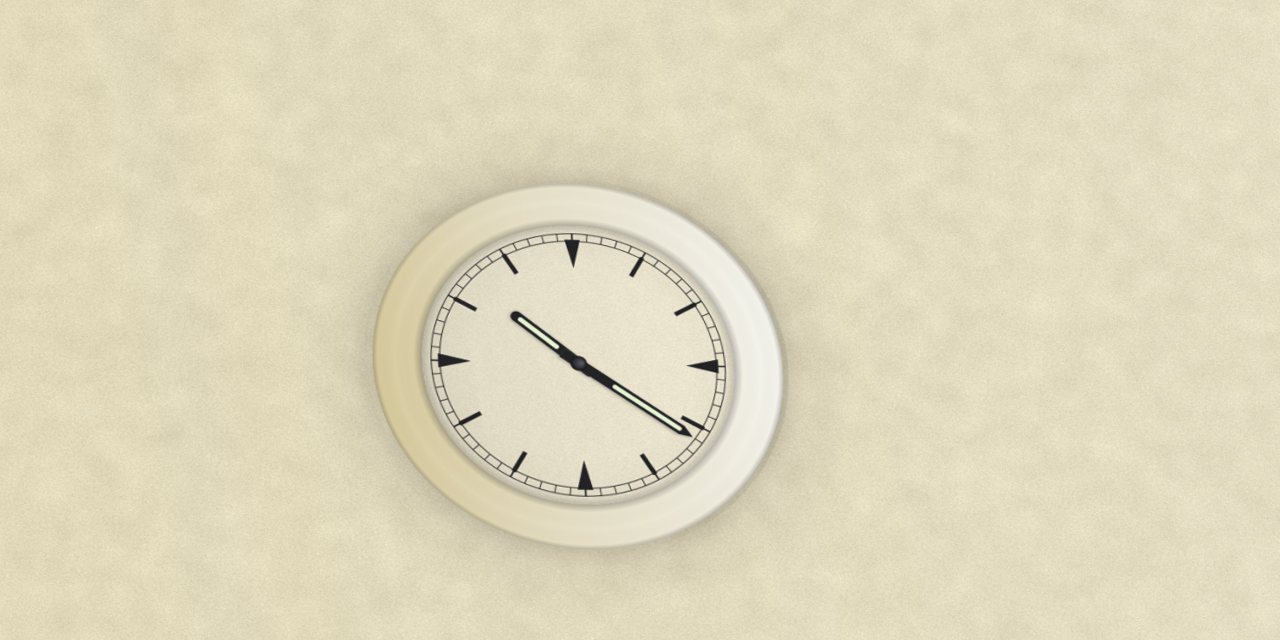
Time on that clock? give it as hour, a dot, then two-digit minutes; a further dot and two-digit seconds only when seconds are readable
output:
10.21
